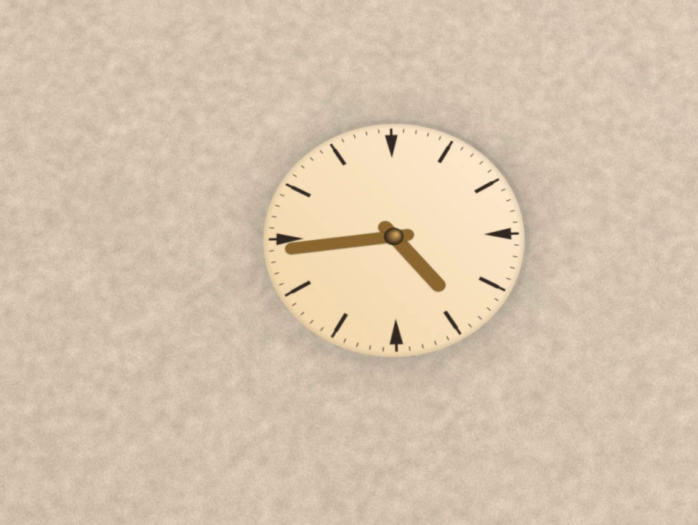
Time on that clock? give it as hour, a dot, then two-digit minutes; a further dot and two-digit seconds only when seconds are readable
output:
4.44
